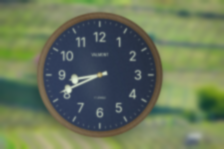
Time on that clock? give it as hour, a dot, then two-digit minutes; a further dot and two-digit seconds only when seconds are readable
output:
8.41
